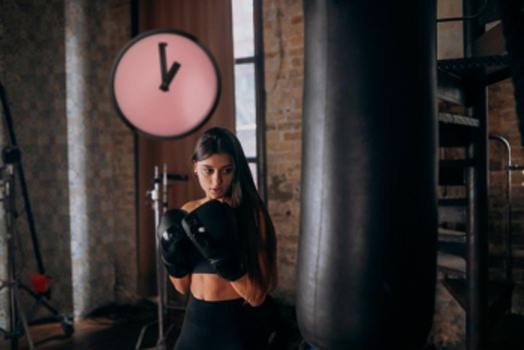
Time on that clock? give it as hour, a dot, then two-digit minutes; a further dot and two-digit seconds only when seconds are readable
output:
12.59
